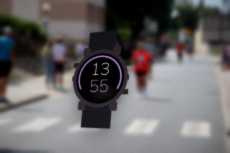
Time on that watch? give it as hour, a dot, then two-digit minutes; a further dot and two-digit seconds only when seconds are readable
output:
13.55
